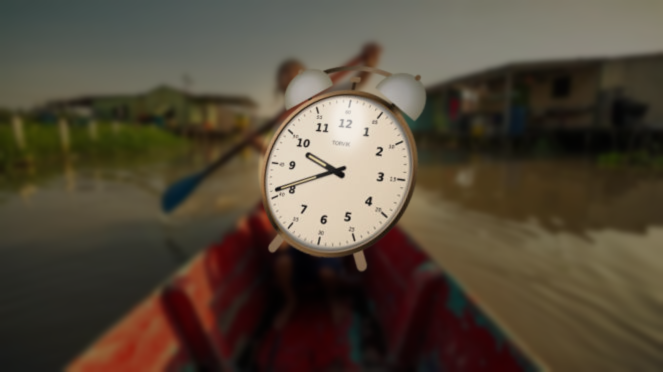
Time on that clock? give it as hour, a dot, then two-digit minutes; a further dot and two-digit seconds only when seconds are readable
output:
9.41
